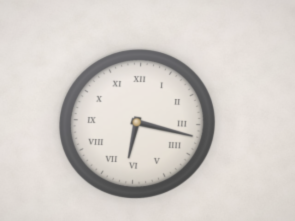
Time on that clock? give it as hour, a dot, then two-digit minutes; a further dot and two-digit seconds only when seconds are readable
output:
6.17
